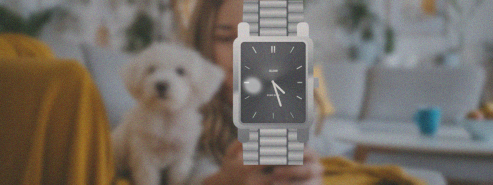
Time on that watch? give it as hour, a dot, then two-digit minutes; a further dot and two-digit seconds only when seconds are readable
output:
4.27
